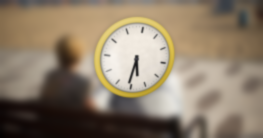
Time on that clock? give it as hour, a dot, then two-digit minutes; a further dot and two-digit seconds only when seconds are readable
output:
5.31
